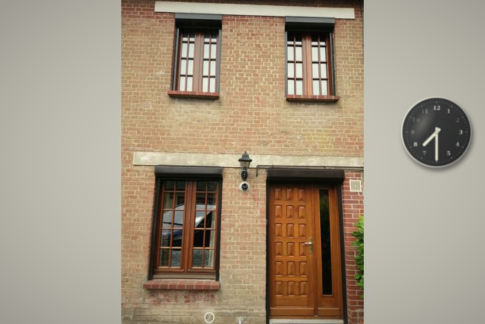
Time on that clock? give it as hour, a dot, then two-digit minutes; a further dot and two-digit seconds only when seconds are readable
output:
7.30
